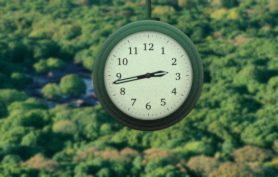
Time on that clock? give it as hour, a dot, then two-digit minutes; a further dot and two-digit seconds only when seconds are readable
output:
2.43
